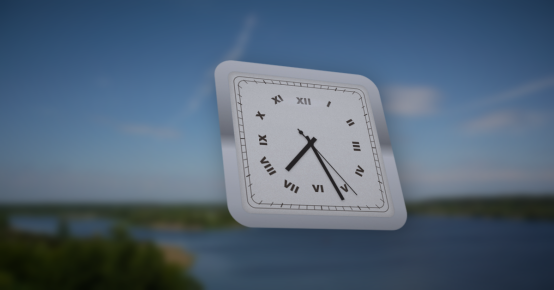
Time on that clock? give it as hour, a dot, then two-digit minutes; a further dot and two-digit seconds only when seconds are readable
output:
7.26.24
